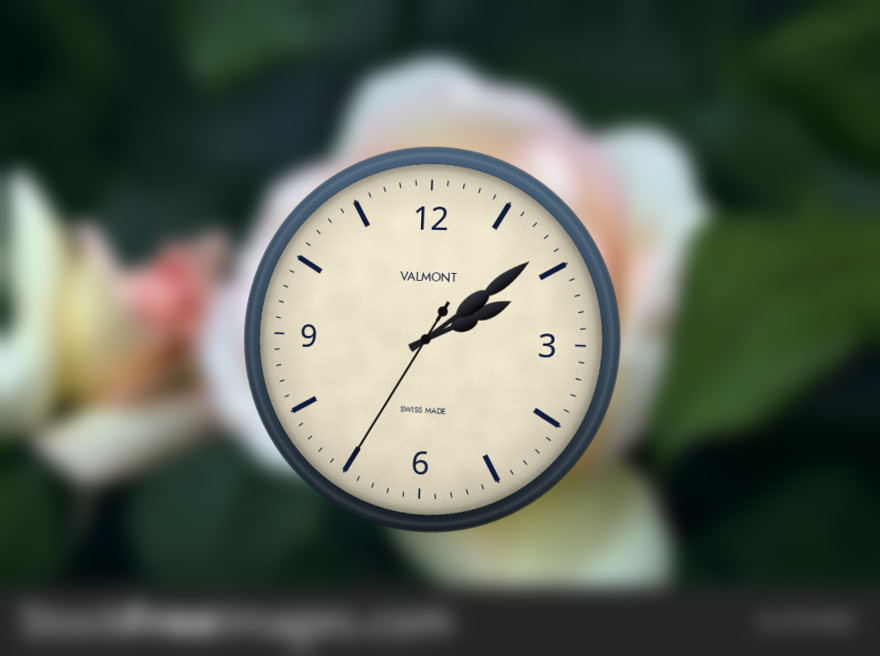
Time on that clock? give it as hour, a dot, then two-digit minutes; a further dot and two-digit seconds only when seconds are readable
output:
2.08.35
